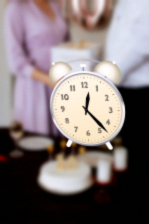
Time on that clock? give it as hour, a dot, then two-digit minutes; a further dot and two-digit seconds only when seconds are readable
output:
12.23
